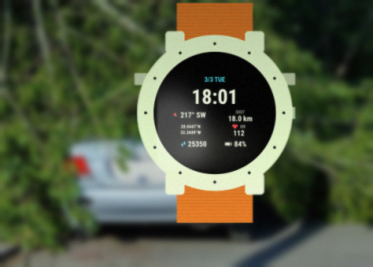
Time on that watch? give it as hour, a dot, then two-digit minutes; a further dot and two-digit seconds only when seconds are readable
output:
18.01
